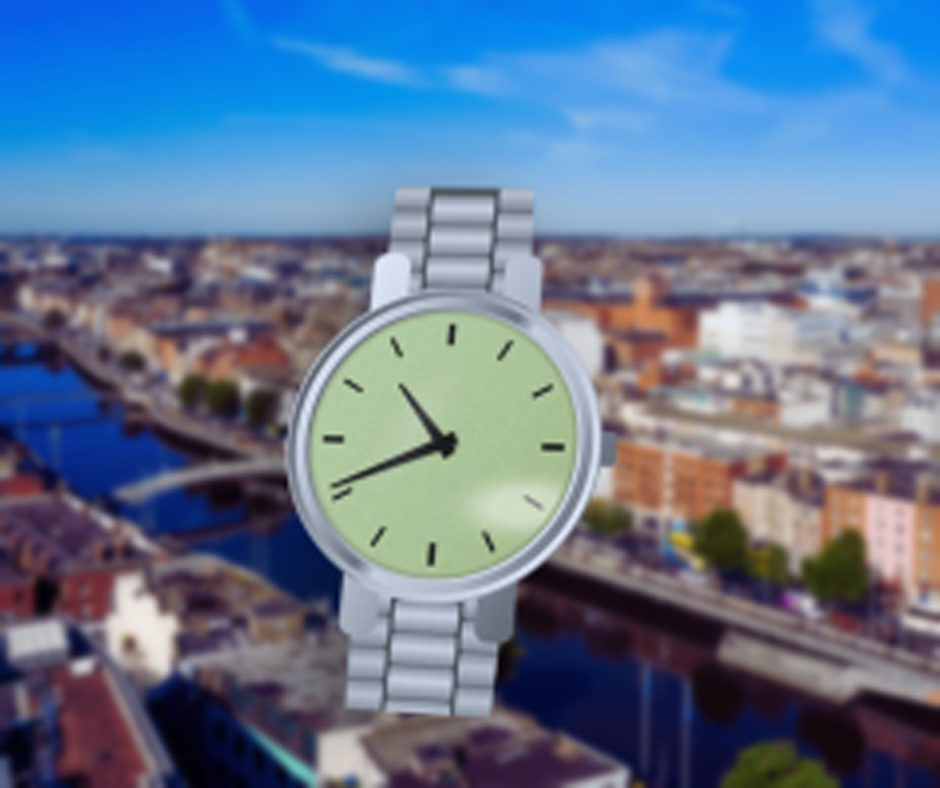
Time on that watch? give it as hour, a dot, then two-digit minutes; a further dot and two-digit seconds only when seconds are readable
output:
10.41
